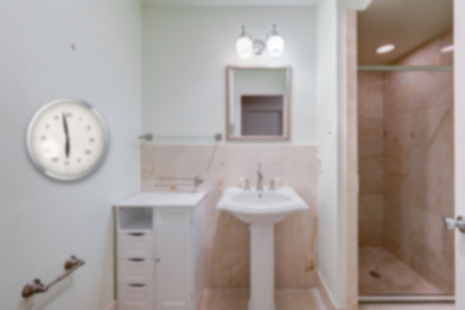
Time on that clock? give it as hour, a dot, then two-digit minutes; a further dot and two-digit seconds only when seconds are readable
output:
5.58
